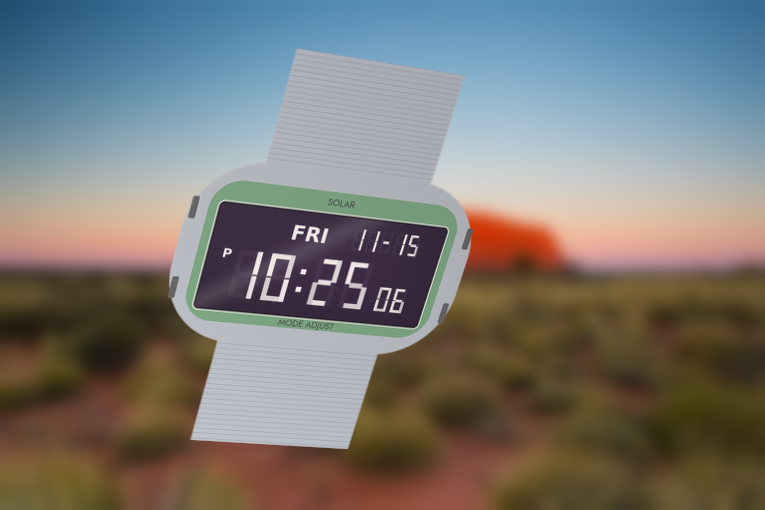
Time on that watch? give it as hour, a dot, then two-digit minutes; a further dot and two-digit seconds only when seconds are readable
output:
10.25.06
